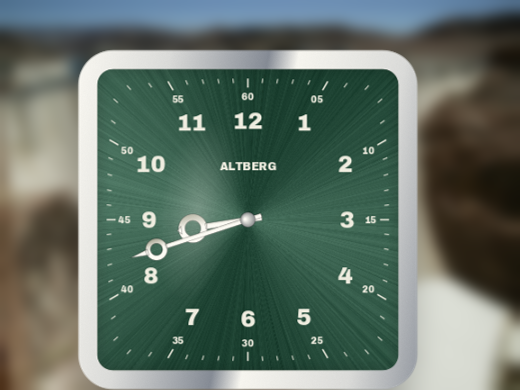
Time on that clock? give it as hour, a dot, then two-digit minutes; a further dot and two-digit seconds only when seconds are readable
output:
8.42
